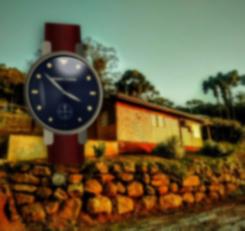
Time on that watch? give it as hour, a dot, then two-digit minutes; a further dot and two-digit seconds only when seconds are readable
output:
3.52
